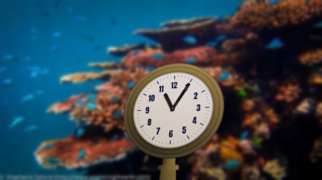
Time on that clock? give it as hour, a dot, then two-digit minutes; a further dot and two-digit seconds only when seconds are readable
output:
11.05
